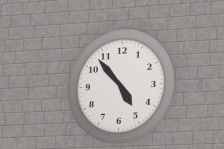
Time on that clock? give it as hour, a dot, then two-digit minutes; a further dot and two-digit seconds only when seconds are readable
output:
4.53
